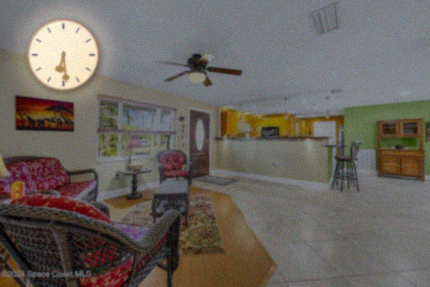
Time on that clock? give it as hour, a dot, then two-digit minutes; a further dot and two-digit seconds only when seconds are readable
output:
6.29
